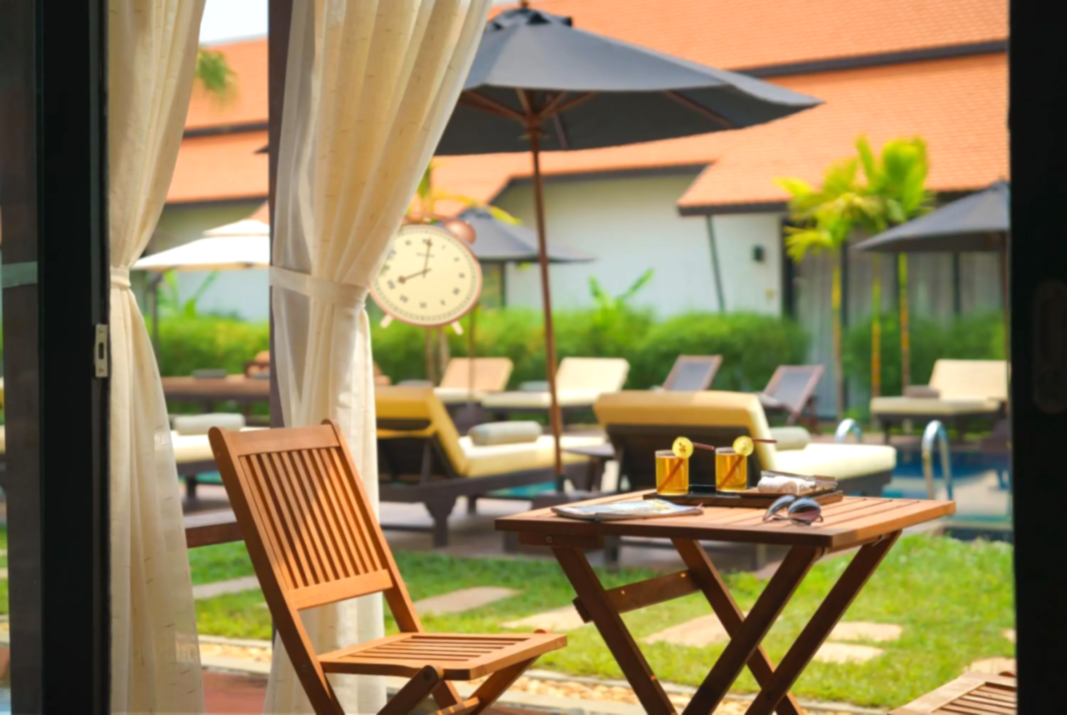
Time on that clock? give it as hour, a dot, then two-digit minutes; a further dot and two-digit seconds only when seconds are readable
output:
8.01
